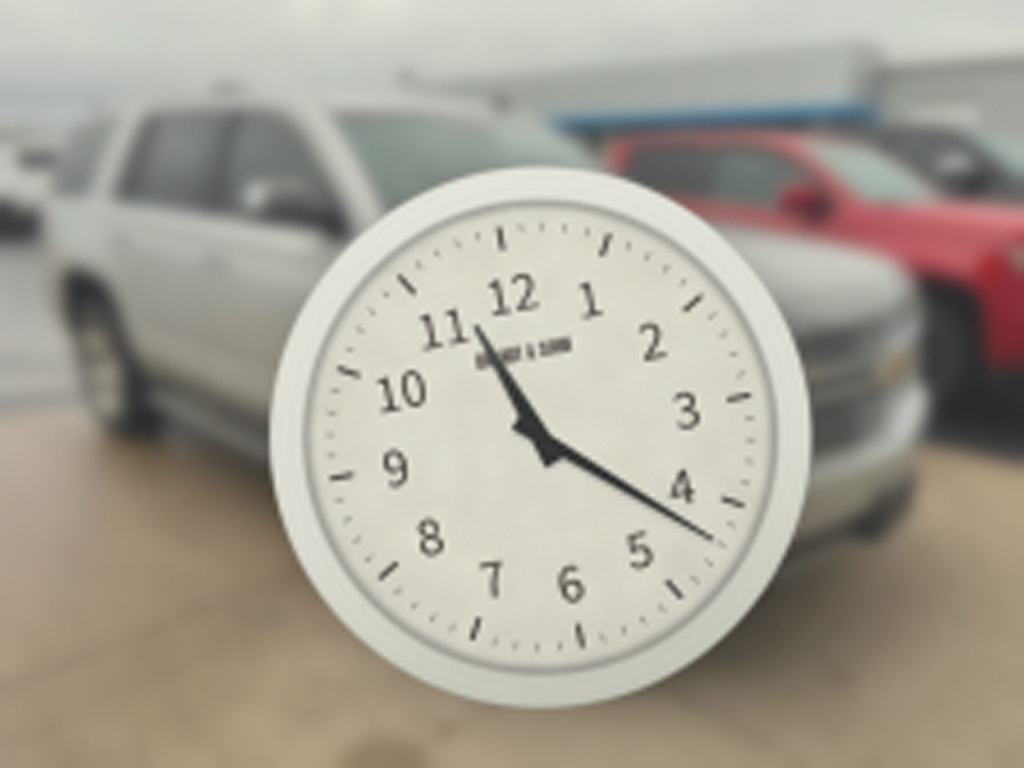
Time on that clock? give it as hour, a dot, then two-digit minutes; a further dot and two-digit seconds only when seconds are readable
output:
11.22
